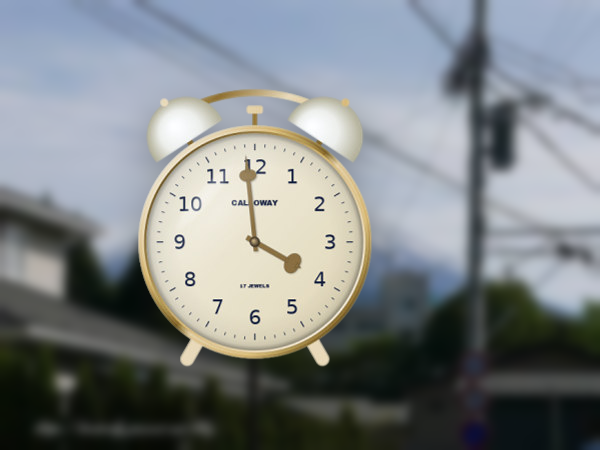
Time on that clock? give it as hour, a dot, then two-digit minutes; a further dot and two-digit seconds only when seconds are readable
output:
3.59
